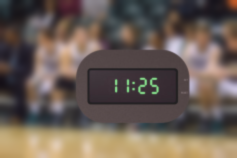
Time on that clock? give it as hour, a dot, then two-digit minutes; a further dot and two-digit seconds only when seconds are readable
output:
11.25
